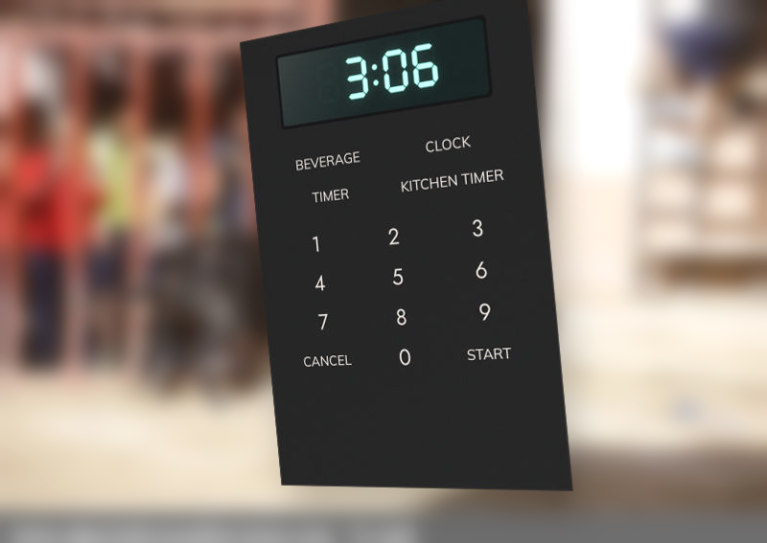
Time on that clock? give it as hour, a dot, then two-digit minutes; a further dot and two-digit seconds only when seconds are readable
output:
3.06
